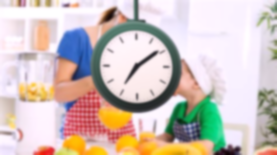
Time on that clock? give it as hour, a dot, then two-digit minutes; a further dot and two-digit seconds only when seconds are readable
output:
7.09
